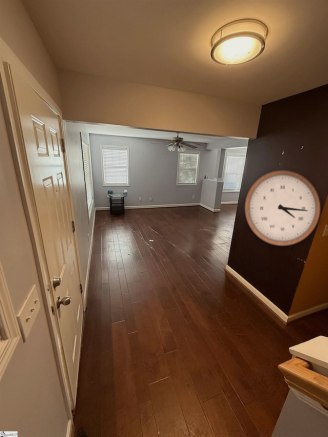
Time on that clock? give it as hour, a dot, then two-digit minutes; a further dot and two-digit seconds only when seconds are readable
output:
4.16
